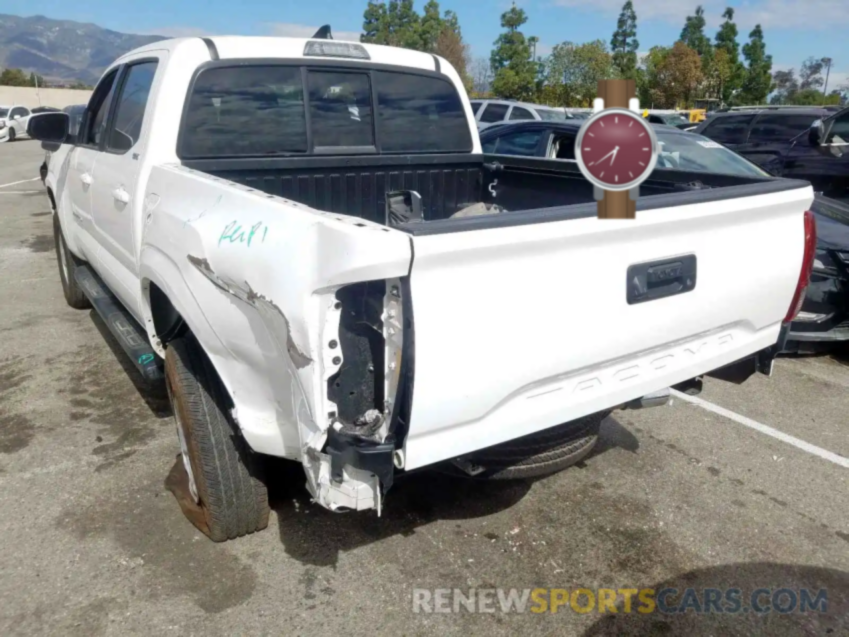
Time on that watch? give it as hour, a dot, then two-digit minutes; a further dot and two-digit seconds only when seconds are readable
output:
6.39
